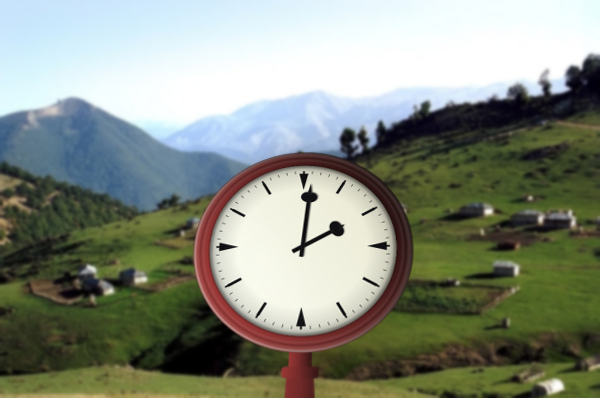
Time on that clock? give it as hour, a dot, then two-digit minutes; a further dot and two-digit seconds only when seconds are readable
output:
2.01
